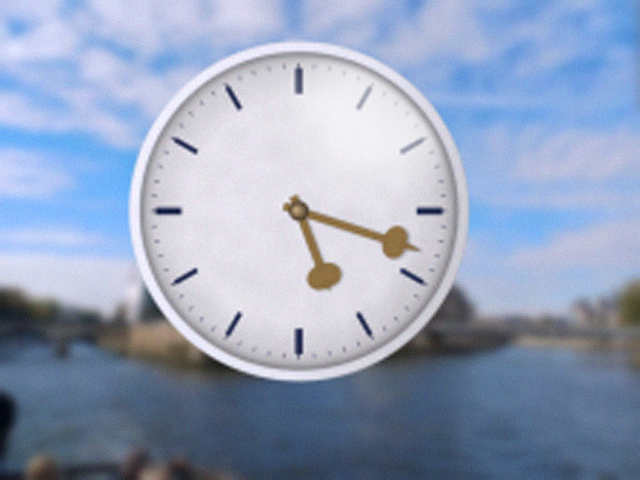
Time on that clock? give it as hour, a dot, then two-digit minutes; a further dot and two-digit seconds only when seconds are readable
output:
5.18
